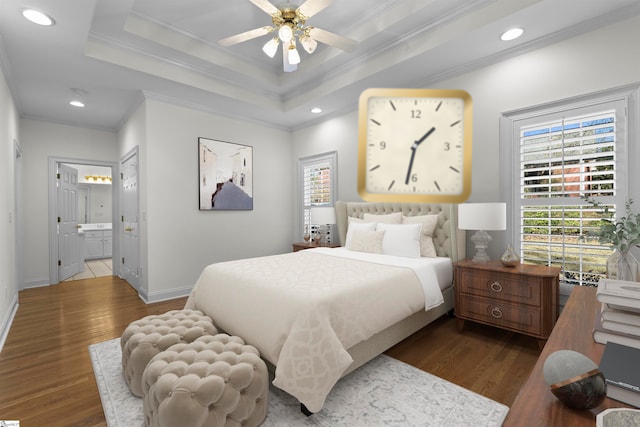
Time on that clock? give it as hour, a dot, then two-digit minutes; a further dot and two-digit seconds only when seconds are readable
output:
1.32
